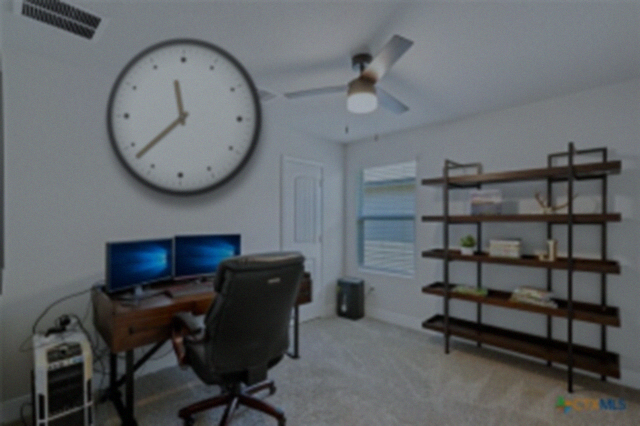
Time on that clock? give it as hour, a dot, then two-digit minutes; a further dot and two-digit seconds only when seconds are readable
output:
11.38
